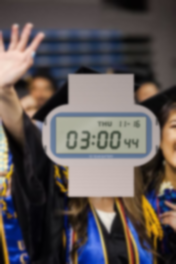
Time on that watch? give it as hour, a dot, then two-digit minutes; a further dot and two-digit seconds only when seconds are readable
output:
3.00.44
